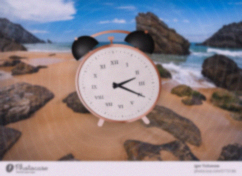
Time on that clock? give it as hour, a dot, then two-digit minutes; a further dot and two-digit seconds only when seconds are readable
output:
2.20
